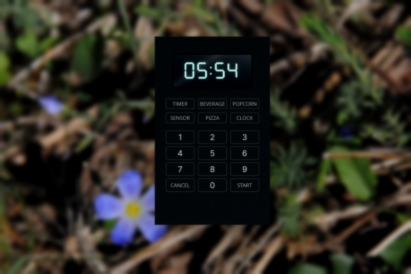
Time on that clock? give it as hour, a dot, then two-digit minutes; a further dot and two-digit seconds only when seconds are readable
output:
5.54
